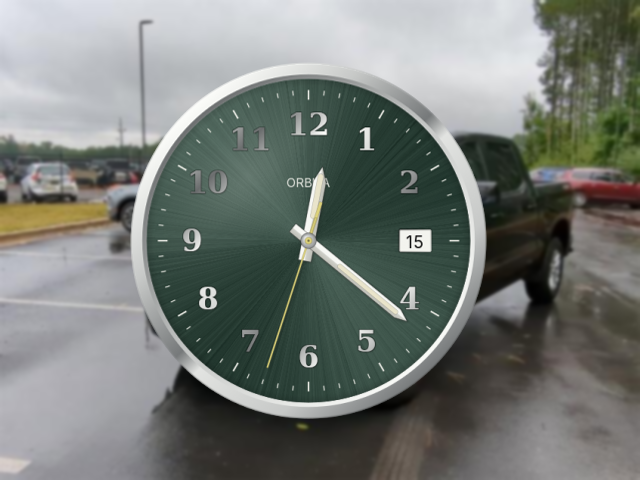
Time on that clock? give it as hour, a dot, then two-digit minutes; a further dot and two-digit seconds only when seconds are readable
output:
12.21.33
